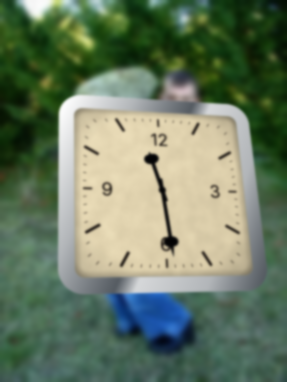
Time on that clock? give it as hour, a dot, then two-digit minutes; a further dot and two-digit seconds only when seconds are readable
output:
11.29
